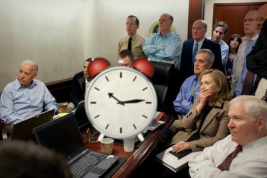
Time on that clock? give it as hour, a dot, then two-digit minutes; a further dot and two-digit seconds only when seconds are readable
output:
10.14
